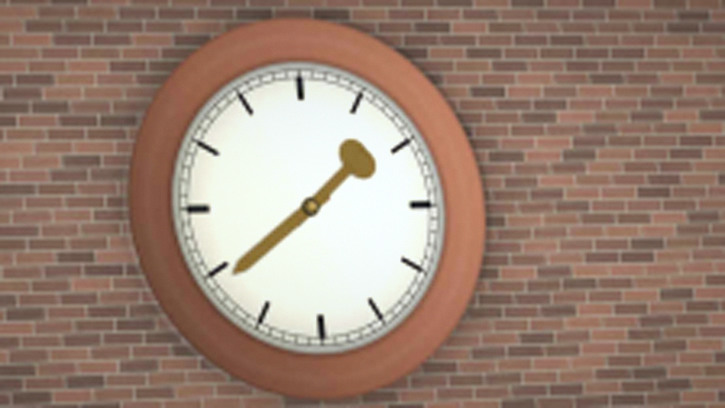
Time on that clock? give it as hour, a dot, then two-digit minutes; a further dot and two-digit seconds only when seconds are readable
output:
1.39
